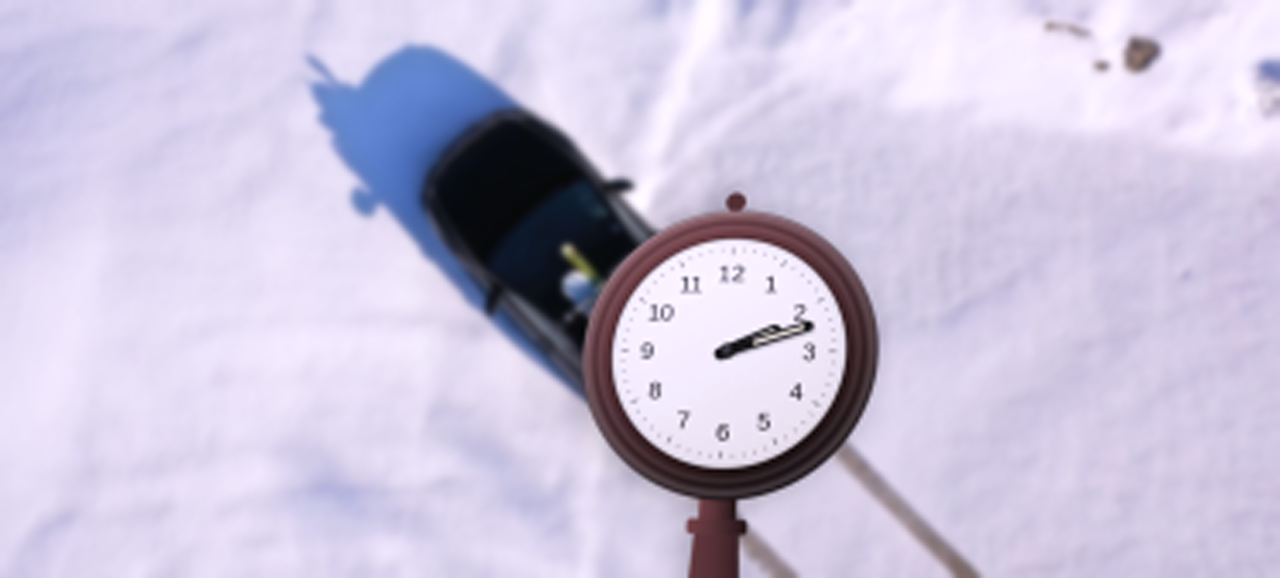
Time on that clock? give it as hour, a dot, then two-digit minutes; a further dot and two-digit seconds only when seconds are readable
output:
2.12
